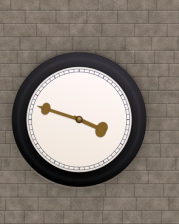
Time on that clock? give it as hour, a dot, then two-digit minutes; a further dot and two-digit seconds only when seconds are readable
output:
3.48
